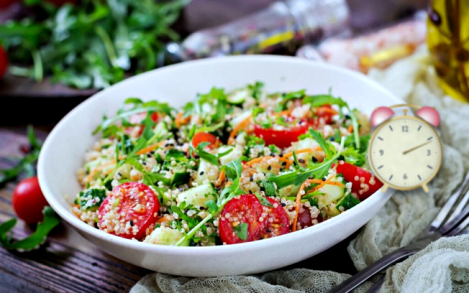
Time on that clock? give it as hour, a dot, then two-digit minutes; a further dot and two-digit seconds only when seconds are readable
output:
2.11
